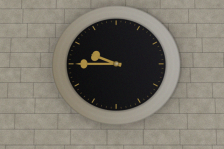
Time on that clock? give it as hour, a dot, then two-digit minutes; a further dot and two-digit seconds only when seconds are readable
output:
9.45
